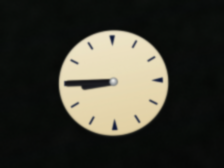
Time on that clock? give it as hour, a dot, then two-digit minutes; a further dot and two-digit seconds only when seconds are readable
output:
8.45
